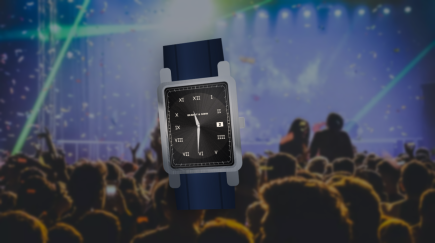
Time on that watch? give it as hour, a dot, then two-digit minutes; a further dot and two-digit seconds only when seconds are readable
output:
11.31
